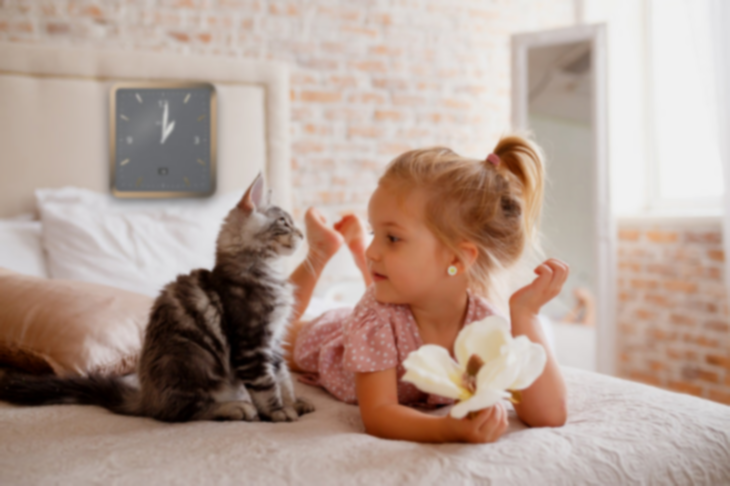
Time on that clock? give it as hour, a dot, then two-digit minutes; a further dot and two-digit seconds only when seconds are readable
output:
1.01
